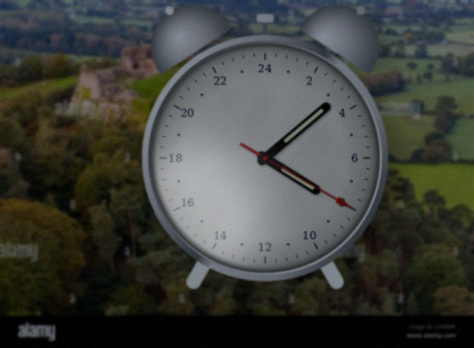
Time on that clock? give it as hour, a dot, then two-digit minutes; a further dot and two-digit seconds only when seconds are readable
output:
8.08.20
